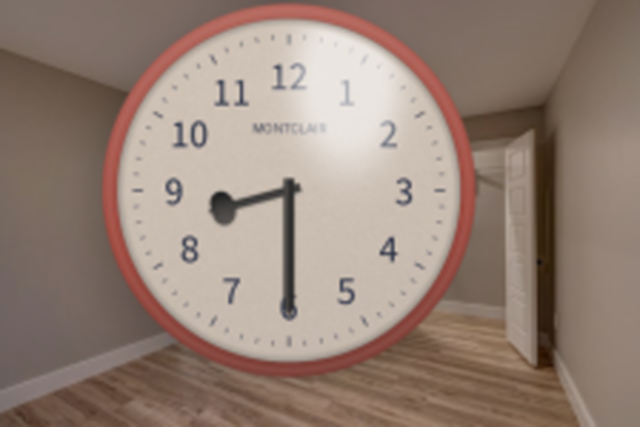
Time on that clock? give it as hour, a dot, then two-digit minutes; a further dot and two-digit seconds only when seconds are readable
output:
8.30
